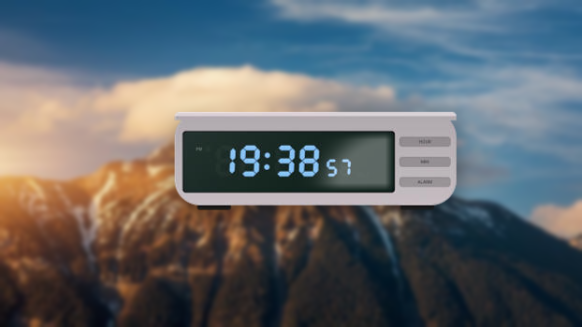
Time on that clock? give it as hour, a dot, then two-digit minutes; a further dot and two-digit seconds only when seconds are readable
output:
19.38.57
